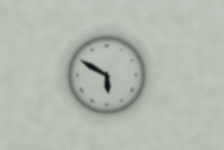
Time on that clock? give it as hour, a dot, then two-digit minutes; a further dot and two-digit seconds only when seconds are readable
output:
5.50
